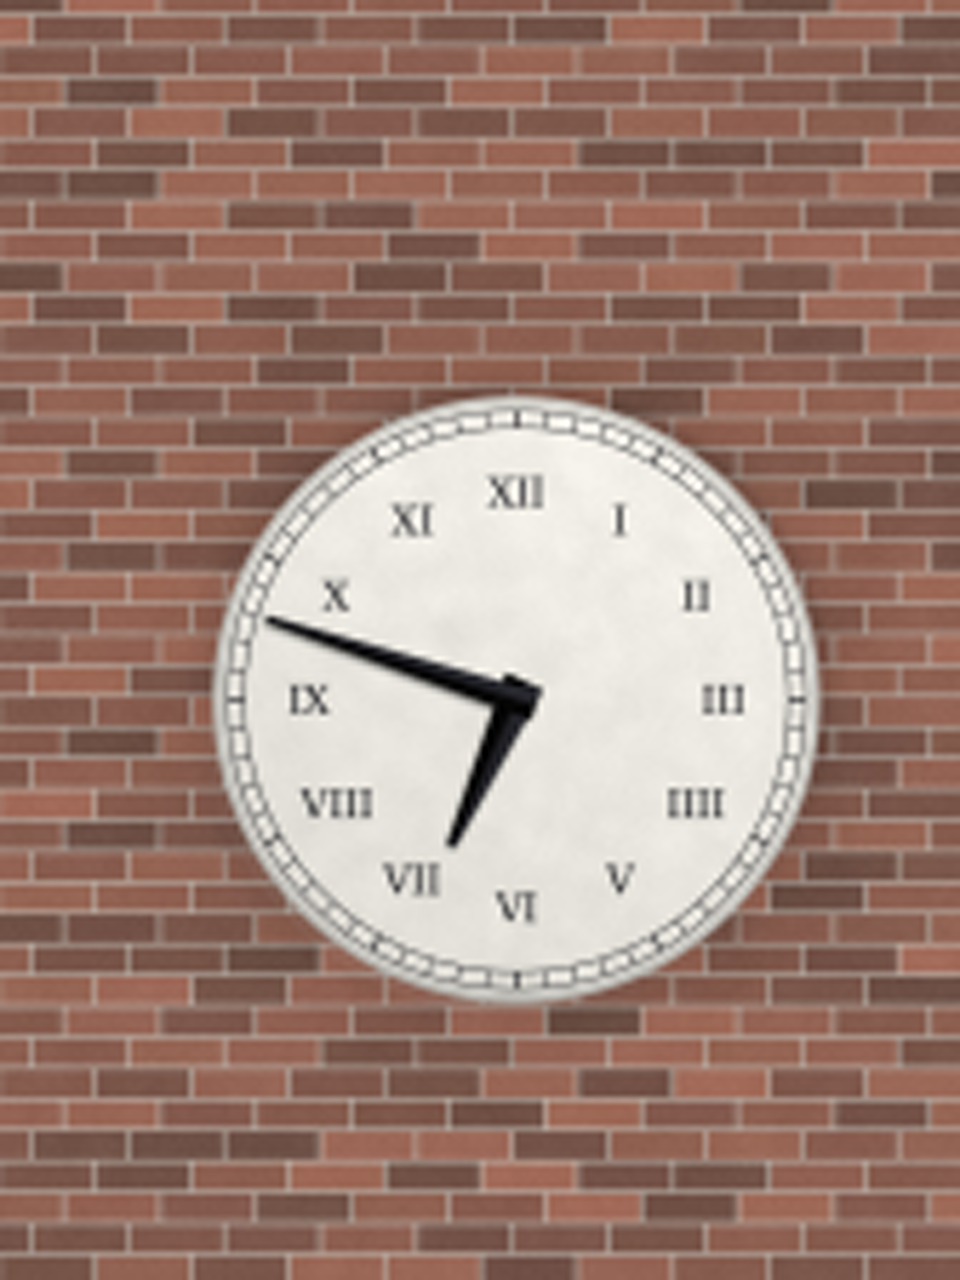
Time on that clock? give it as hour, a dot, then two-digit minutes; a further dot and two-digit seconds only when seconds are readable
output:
6.48
